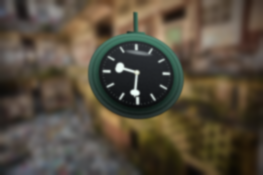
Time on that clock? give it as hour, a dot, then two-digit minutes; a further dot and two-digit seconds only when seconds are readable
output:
9.31
